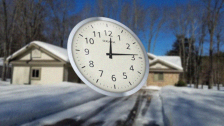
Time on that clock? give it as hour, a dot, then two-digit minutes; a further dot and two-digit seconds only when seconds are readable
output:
12.14
